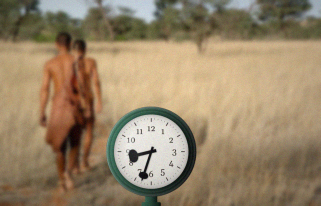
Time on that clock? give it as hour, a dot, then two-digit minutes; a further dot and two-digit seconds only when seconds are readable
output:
8.33
